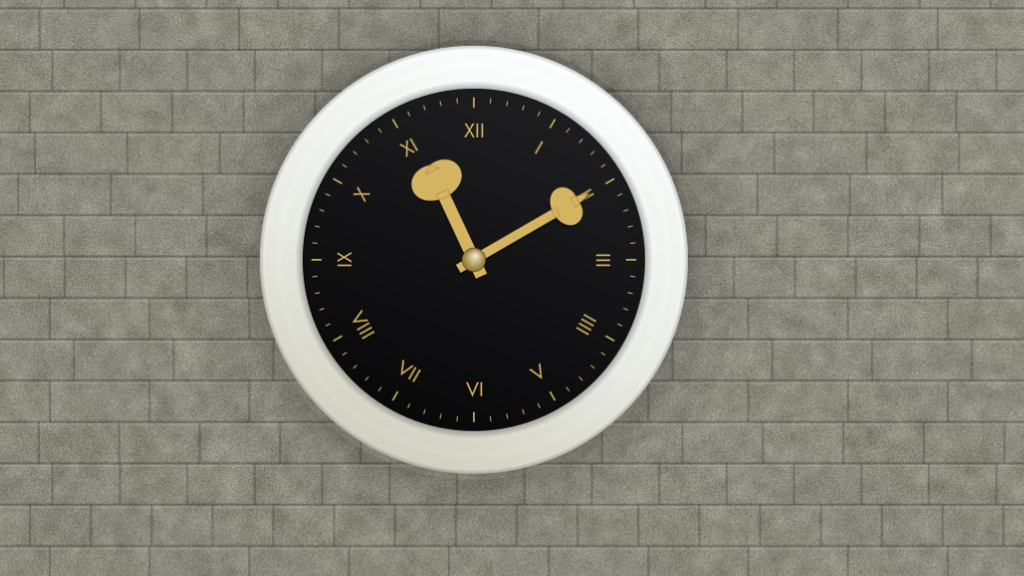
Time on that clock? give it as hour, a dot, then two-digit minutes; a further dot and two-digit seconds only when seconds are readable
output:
11.10
